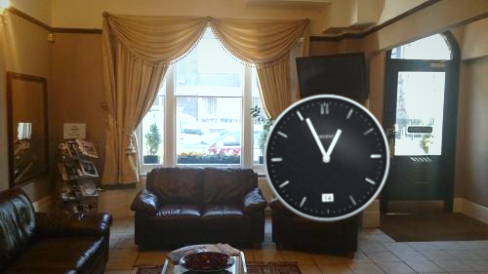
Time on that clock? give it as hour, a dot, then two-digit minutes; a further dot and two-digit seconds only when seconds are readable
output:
12.56
